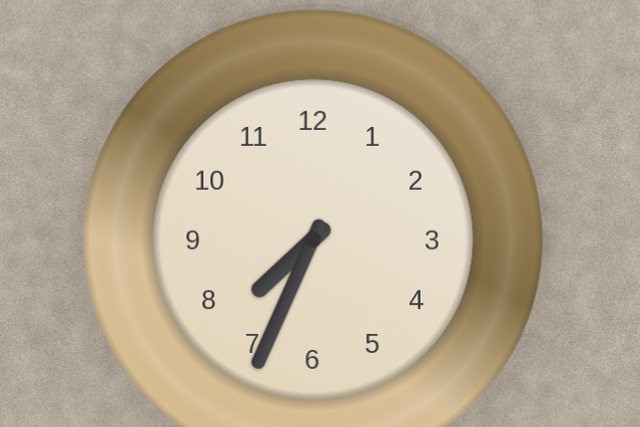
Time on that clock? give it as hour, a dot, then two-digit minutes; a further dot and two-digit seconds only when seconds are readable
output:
7.34
